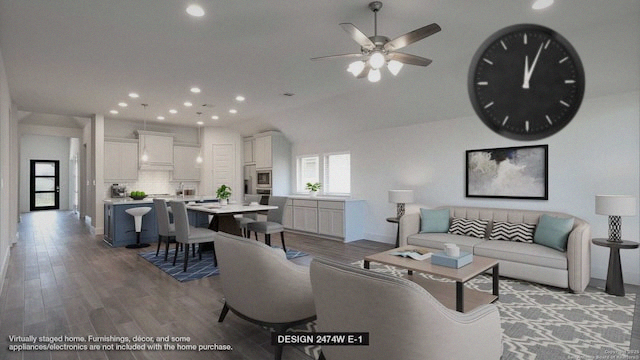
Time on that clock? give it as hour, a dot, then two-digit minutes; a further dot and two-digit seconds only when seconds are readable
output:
12.04
